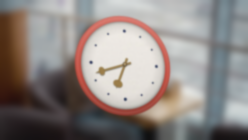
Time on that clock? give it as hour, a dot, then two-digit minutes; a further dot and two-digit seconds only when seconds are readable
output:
6.42
